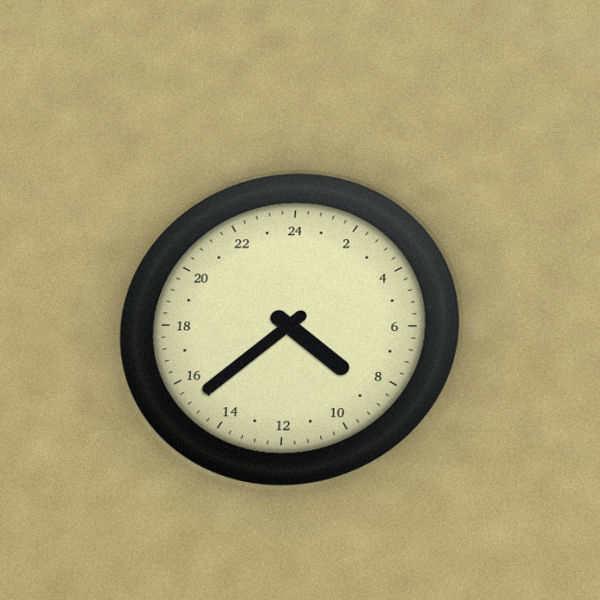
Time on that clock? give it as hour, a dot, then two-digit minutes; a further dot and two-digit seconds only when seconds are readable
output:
8.38
